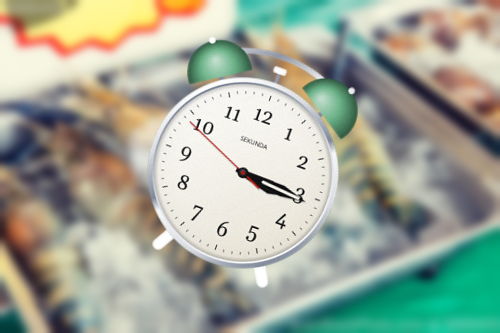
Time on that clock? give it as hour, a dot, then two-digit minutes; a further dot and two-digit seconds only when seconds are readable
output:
3.15.49
